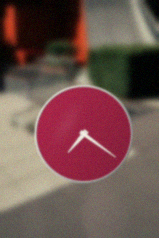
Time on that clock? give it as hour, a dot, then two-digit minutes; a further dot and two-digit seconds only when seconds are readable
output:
7.21
